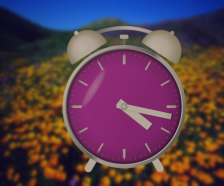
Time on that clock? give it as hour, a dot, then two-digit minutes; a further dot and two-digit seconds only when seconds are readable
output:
4.17
